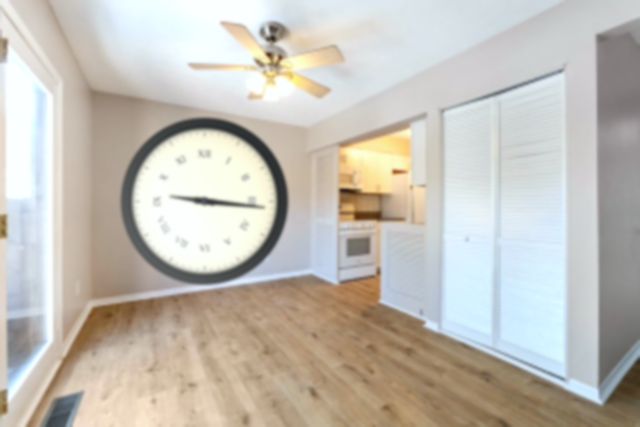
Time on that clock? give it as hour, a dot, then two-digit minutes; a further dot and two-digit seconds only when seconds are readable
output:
9.16
